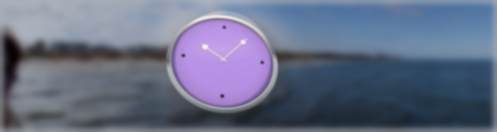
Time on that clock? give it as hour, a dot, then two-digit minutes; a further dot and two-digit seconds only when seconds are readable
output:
10.07
